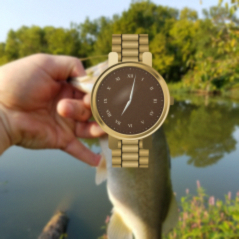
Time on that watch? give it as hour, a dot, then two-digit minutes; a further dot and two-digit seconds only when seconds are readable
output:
7.02
